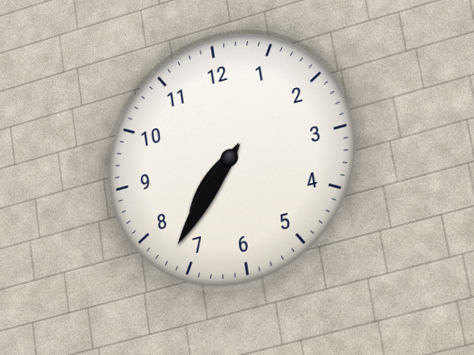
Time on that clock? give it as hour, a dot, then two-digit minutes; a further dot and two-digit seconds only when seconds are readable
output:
7.37
